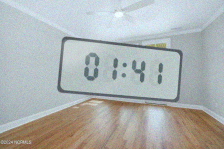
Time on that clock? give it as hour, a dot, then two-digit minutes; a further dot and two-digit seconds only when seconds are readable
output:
1.41
